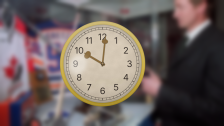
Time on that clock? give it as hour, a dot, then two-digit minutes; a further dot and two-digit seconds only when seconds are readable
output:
10.01
